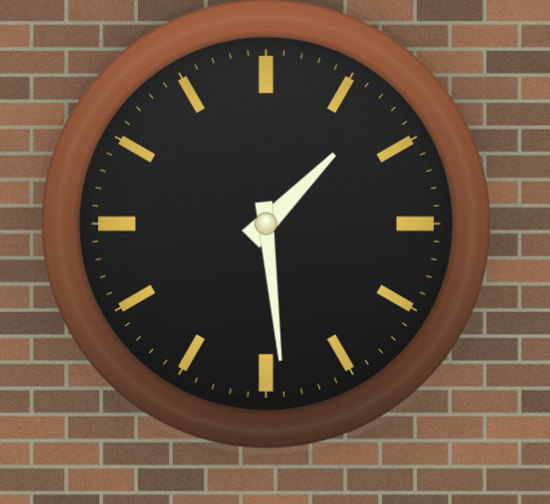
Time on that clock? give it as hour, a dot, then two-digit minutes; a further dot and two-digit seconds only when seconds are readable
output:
1.29
